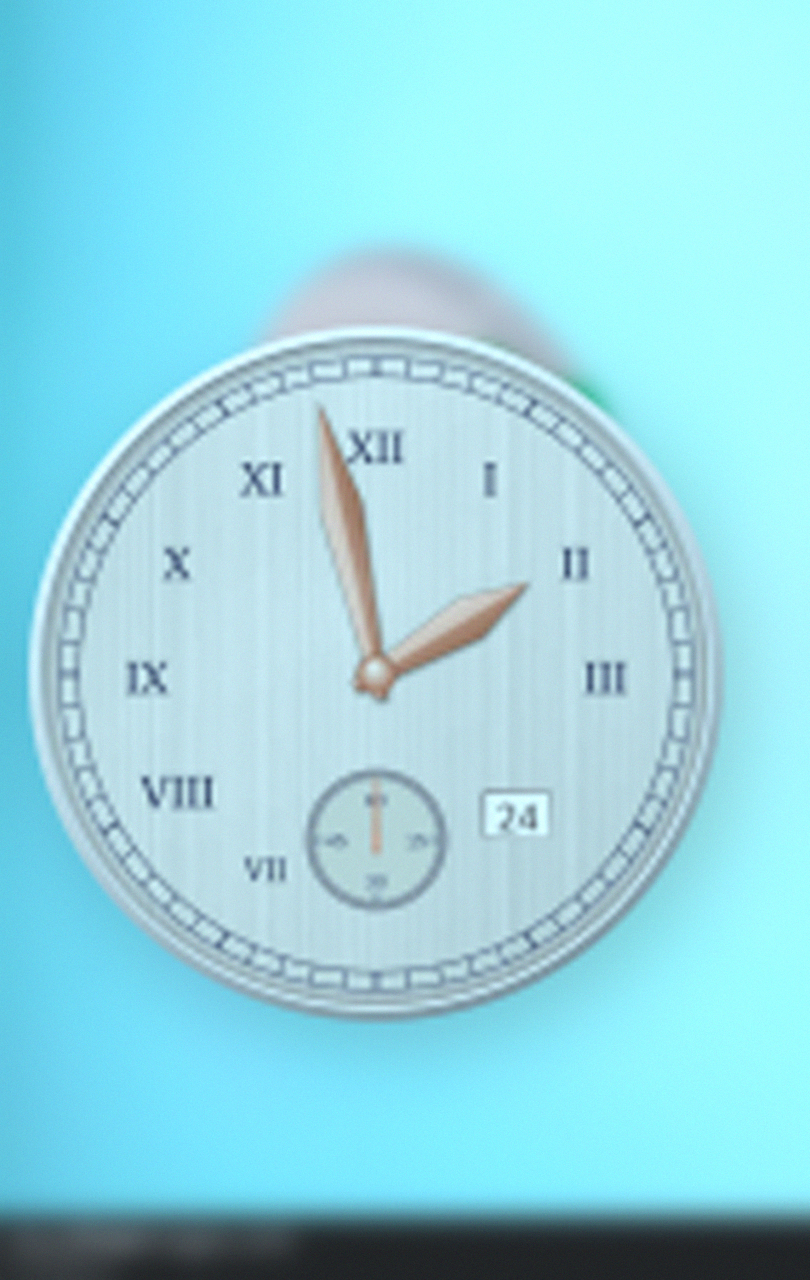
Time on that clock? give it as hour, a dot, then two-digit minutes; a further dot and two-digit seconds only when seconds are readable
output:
1.58
